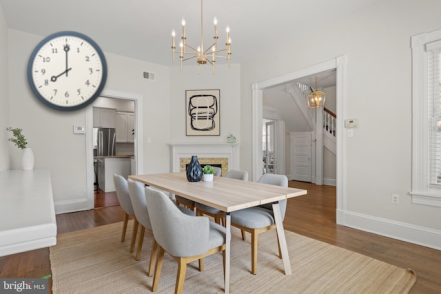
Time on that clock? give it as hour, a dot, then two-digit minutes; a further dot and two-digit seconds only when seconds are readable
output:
8.00
